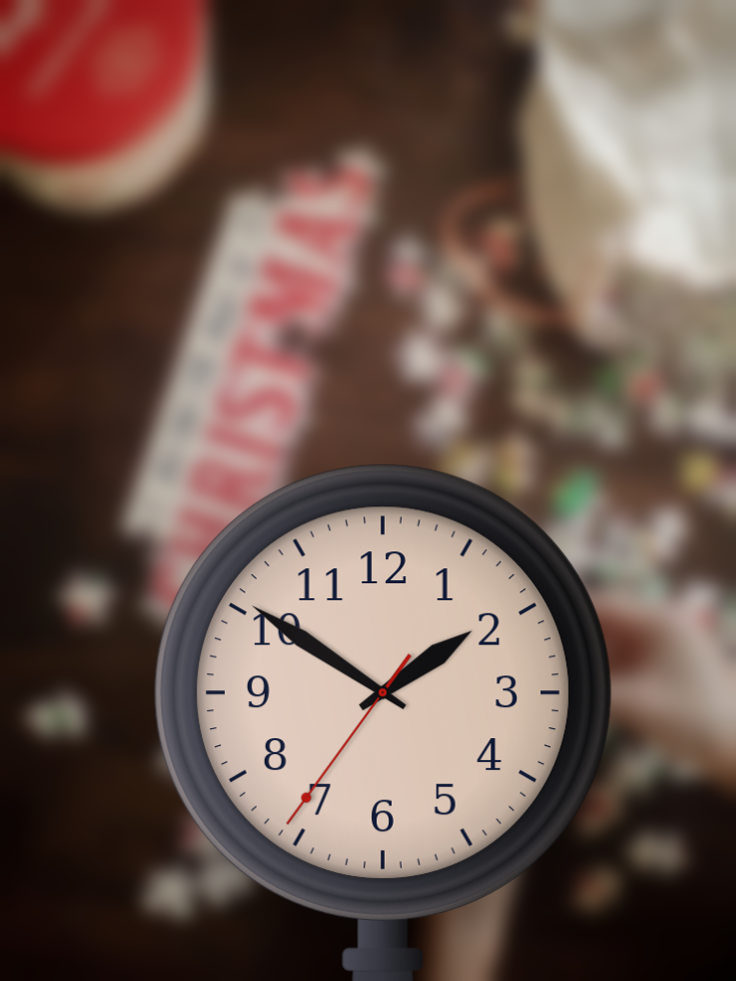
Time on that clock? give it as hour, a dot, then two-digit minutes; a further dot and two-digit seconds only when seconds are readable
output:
1.50.36
